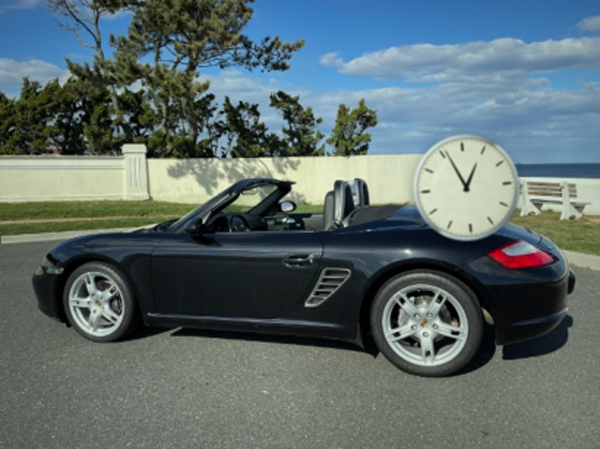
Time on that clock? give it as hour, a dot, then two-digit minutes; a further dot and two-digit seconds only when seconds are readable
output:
12.56
